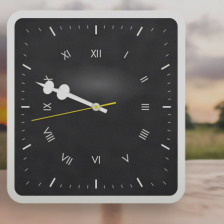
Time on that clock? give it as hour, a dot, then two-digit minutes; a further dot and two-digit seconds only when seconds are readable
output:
9.48.43
